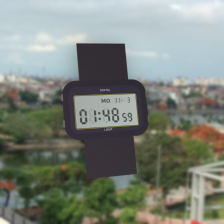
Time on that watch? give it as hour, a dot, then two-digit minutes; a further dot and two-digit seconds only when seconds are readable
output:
1.48.59
